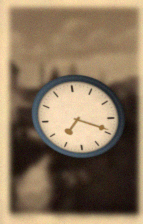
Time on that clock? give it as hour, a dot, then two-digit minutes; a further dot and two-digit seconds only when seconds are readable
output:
7.19
